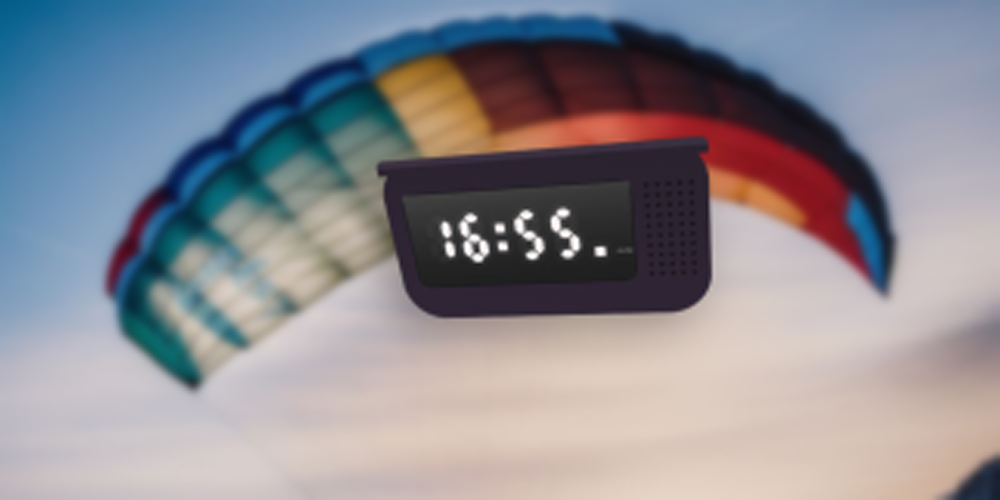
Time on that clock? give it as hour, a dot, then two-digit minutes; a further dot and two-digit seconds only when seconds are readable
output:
16.55
